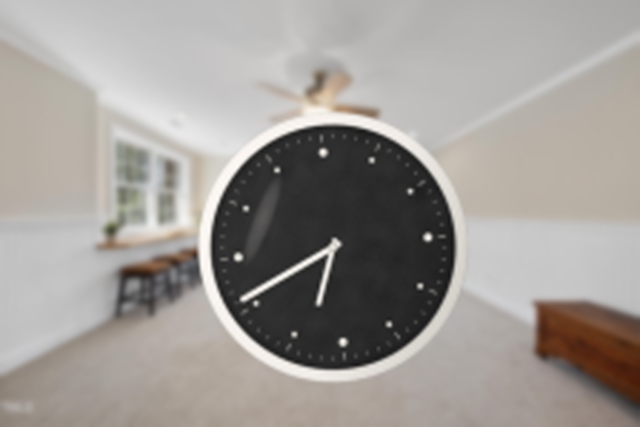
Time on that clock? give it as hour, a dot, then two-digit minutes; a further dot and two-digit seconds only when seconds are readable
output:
6.41
